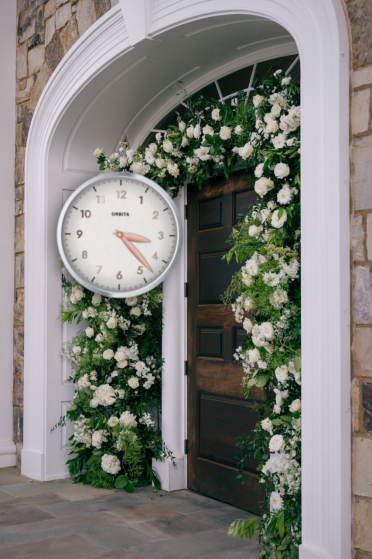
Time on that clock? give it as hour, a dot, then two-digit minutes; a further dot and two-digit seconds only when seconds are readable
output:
3.23
